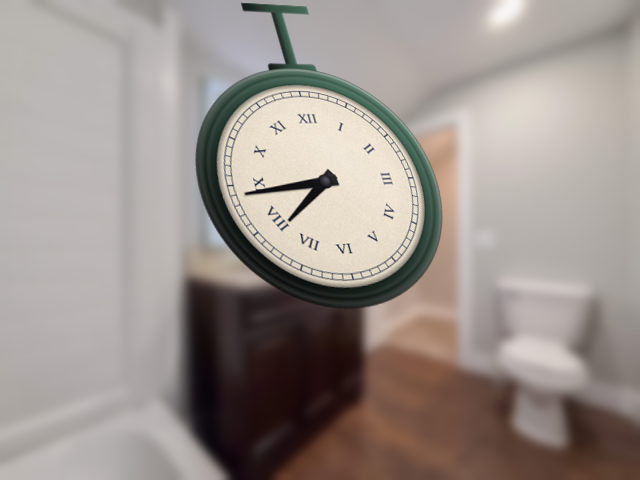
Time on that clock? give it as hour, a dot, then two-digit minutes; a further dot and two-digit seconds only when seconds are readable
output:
7.44
